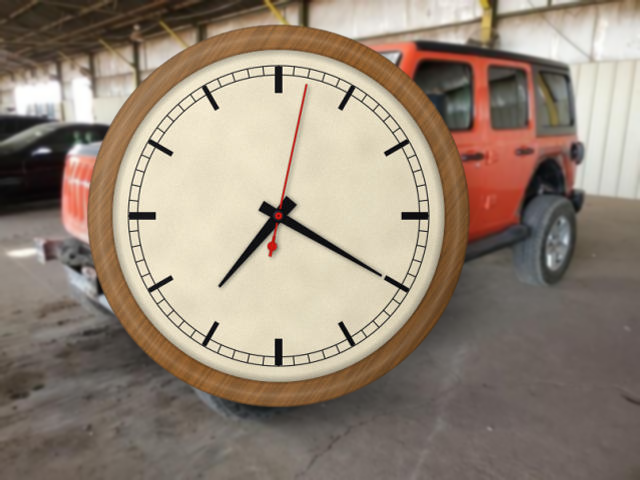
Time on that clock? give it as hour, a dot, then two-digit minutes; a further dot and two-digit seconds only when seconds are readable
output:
7.20.02
